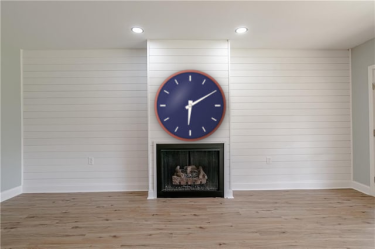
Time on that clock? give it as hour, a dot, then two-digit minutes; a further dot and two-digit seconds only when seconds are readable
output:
6.10
